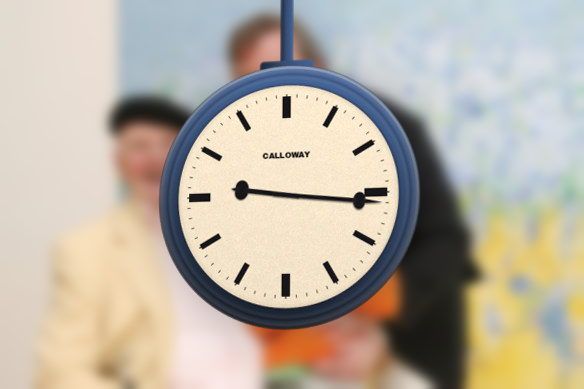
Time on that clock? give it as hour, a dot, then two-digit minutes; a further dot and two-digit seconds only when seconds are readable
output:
9.16
